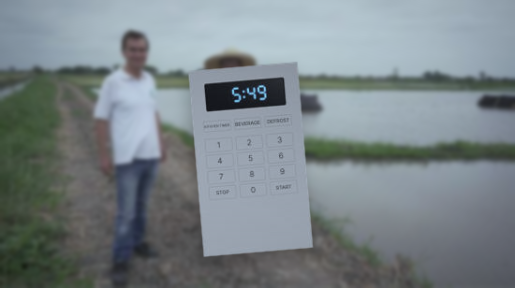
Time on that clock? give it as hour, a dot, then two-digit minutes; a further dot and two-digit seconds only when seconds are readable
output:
5.49
